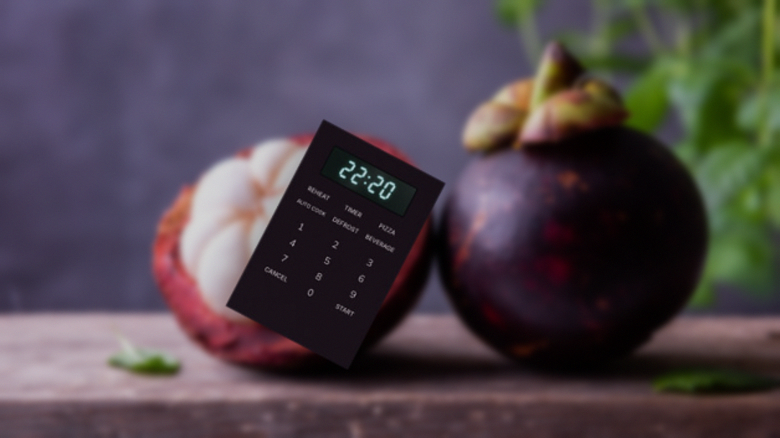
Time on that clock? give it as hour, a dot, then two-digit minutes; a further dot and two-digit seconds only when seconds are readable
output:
22.20
